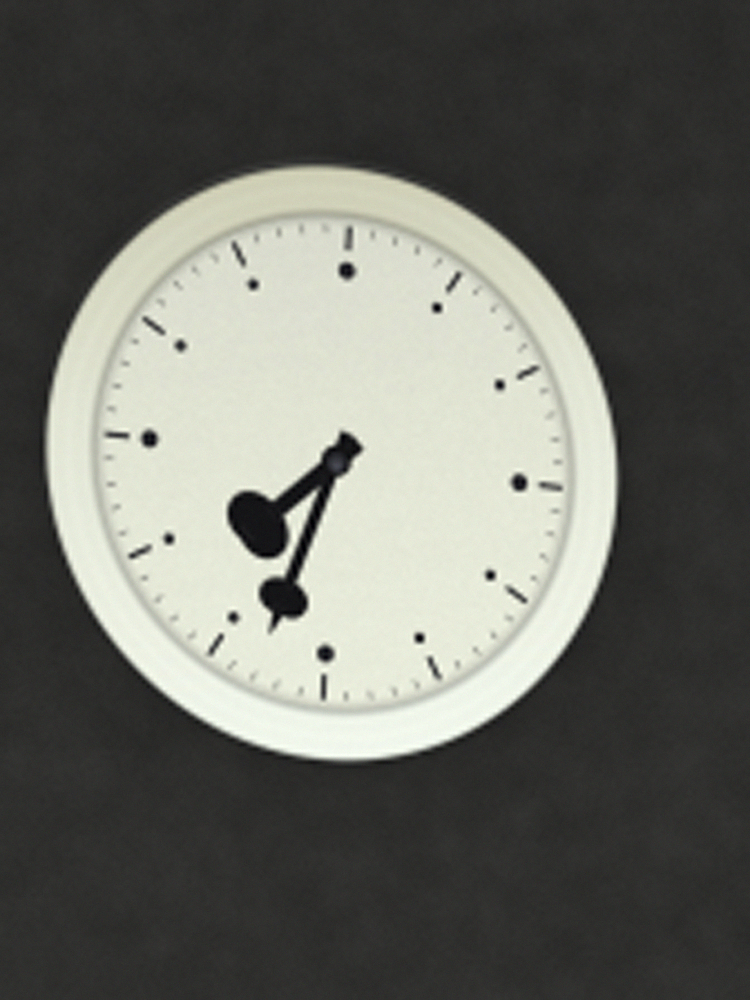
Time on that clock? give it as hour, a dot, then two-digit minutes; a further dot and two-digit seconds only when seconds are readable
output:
7.33
